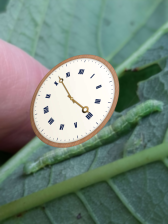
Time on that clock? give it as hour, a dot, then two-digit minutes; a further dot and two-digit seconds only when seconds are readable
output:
3.52
